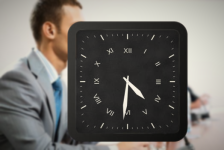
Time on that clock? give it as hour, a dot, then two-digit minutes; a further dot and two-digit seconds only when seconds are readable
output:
4.31
